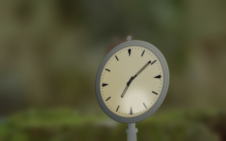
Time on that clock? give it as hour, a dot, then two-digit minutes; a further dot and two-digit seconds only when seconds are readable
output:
7.09
